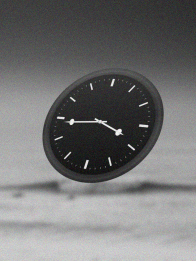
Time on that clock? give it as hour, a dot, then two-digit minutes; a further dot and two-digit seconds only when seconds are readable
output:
3.44
